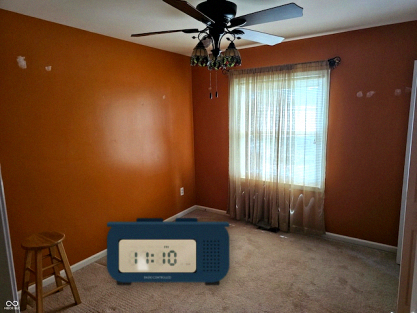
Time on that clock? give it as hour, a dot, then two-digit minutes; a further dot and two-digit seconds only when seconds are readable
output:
11.10
